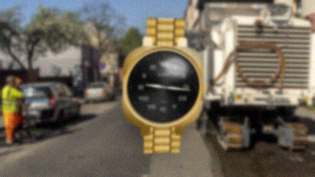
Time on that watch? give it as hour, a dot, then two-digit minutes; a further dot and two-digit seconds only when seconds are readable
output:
9.16
